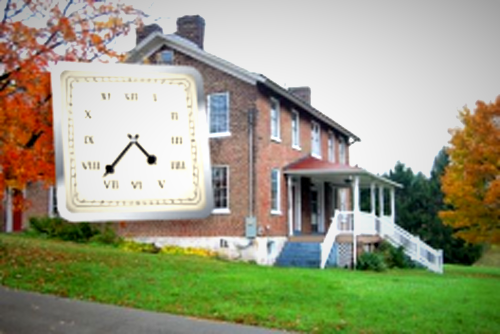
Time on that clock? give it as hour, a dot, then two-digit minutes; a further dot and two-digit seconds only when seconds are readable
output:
4.37
